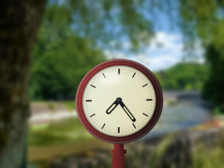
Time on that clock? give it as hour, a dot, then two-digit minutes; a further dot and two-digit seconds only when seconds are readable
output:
7.24
